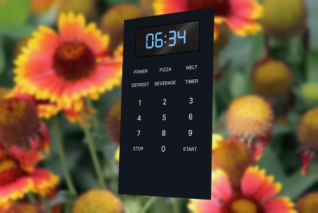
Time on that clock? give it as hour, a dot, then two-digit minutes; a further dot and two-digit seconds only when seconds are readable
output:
6.34
